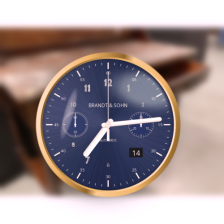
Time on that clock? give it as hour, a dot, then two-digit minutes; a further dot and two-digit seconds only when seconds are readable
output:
7.14
